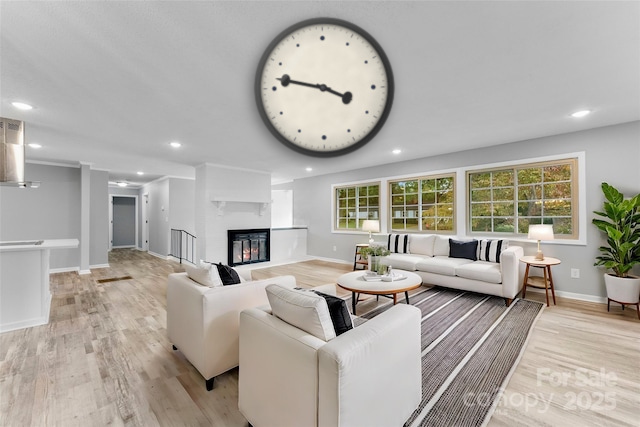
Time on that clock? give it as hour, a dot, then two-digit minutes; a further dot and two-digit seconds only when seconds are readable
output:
3.47
